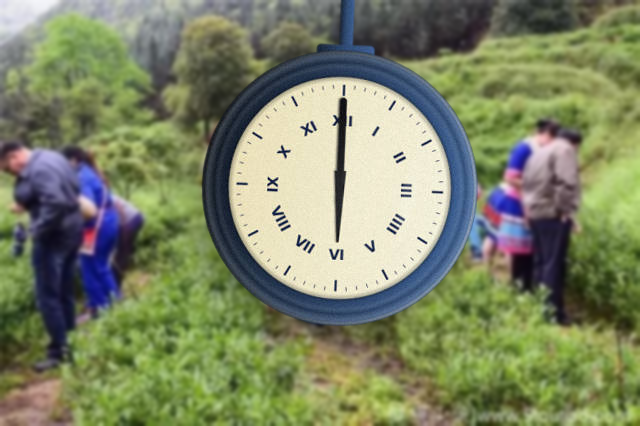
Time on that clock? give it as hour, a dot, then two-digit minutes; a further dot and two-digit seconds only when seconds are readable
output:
6.00
